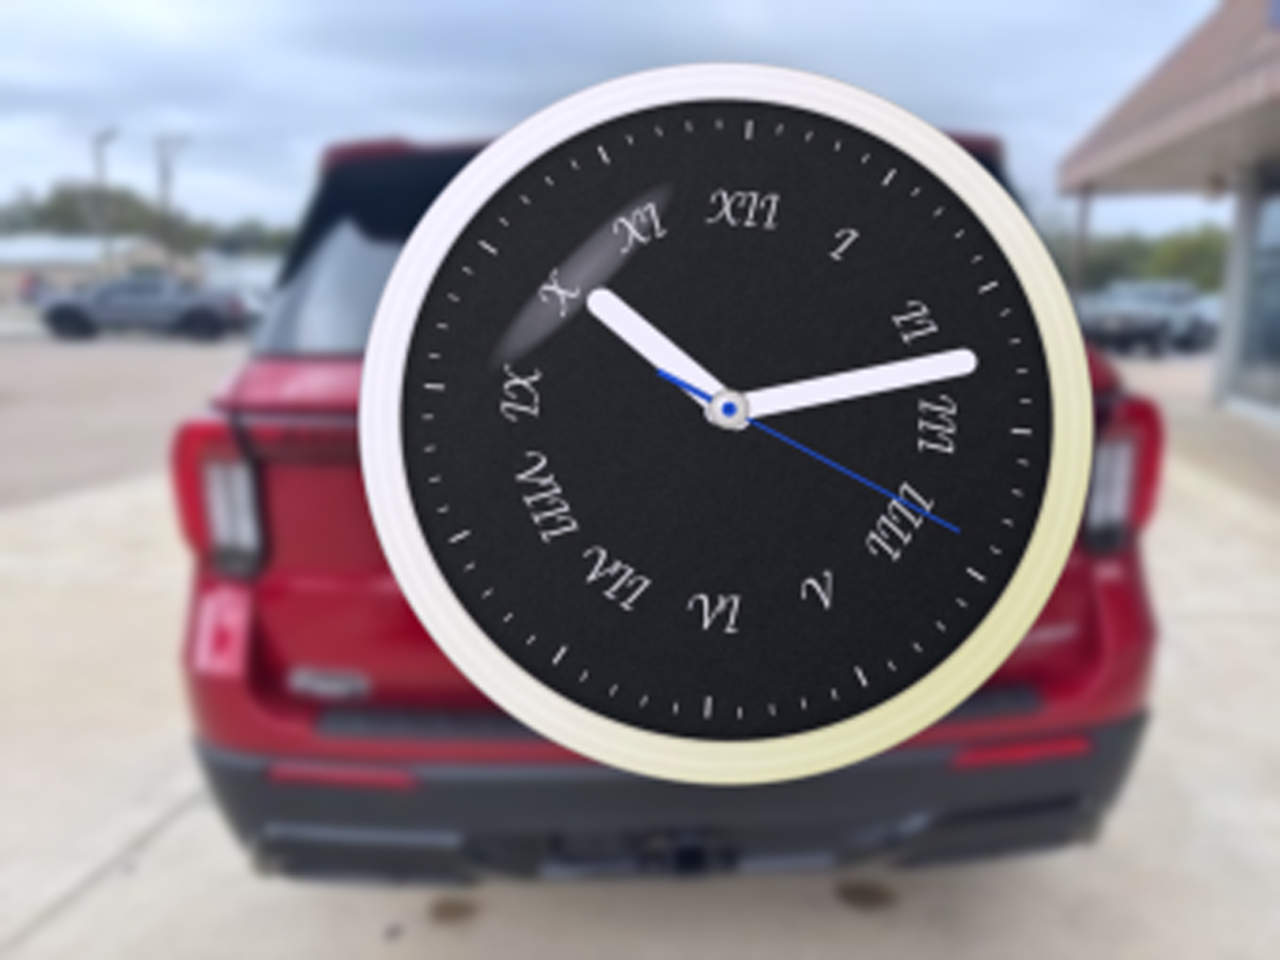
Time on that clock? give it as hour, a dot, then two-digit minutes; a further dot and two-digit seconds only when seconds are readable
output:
10.12.19
